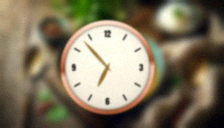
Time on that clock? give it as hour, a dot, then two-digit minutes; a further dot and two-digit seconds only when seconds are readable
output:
6.53
